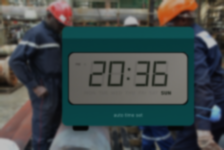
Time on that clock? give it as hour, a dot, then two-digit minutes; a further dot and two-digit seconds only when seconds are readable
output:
20.36
